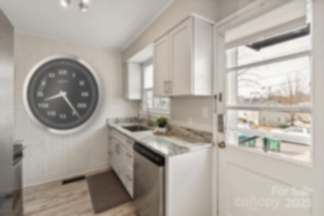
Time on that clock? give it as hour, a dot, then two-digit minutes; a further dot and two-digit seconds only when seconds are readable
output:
8.24
